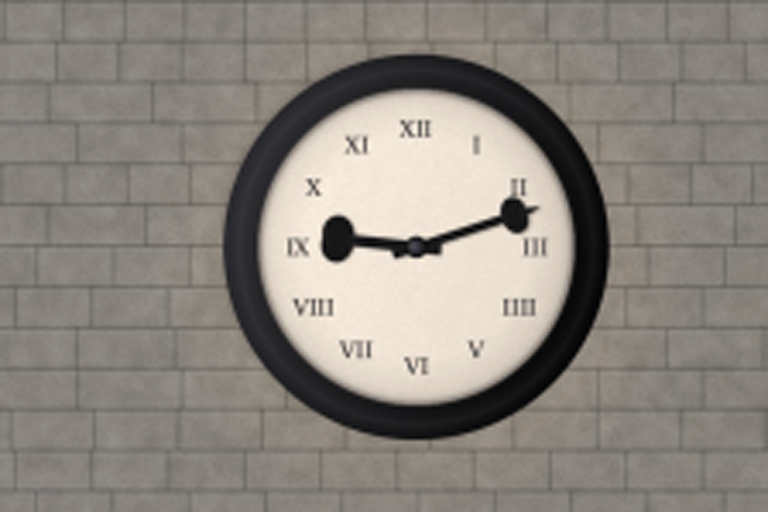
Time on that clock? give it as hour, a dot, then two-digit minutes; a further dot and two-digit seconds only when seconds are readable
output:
9.12
